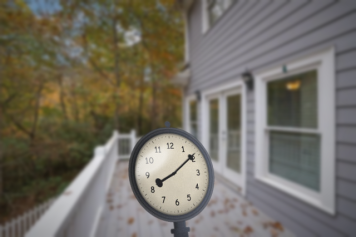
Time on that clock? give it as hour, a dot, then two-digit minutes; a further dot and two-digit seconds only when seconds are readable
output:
8.09
